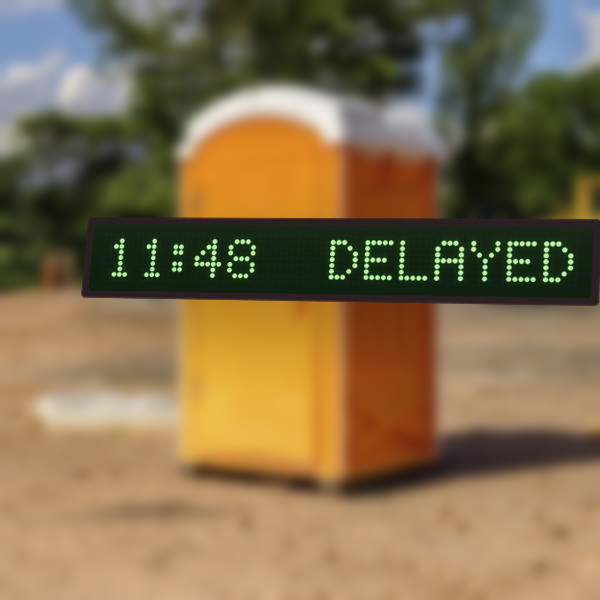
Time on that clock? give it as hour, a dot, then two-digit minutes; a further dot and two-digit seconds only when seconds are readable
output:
11.48
